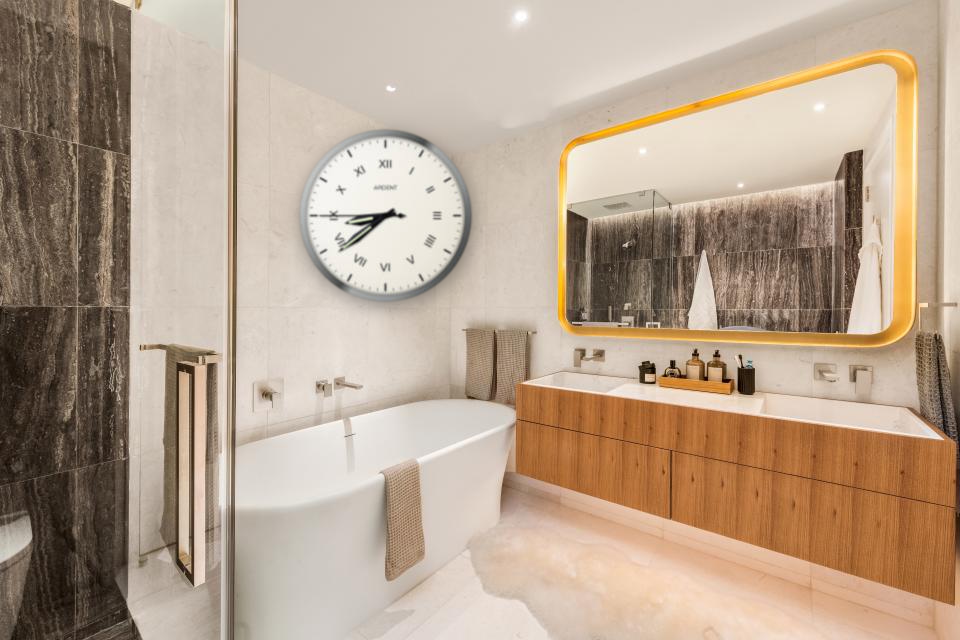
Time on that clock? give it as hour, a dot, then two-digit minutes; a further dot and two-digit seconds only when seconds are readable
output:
8.38.45
